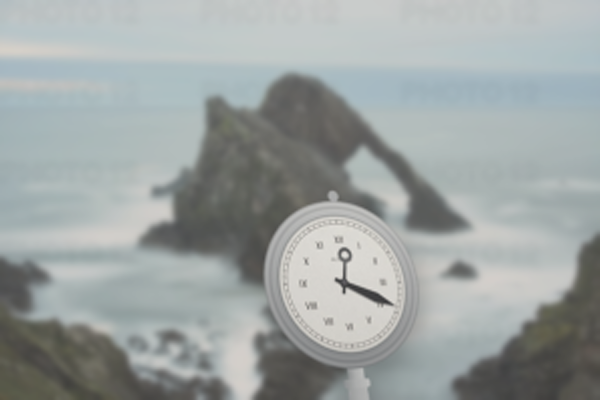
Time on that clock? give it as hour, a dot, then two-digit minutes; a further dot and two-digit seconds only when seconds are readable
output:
12.19
